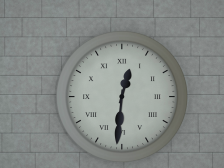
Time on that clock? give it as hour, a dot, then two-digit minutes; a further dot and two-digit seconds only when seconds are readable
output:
12.31
